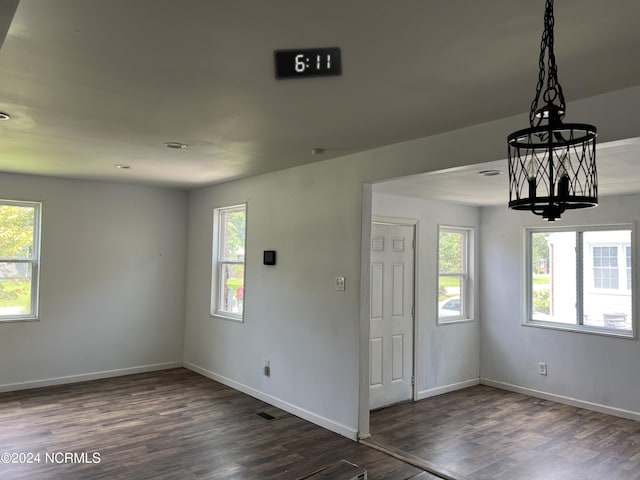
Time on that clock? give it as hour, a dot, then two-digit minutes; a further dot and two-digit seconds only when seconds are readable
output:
6.11
